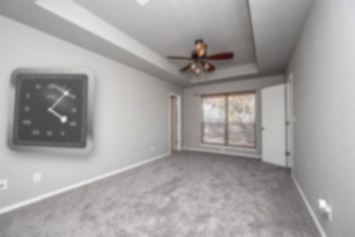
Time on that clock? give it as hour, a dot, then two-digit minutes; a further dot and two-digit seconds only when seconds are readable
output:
4.07
